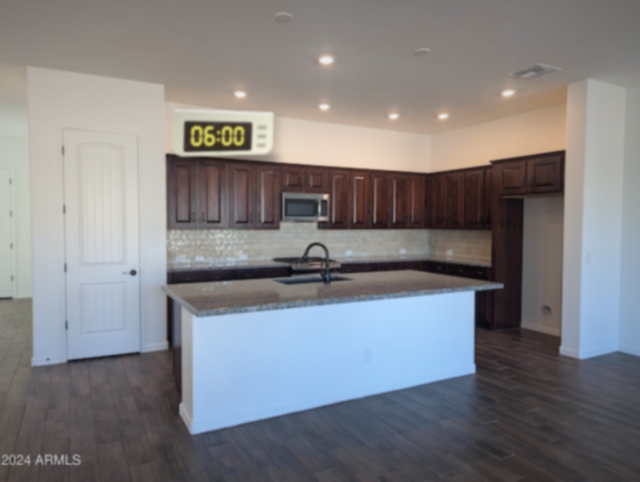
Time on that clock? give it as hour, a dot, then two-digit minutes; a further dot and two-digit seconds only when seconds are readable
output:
6.00
